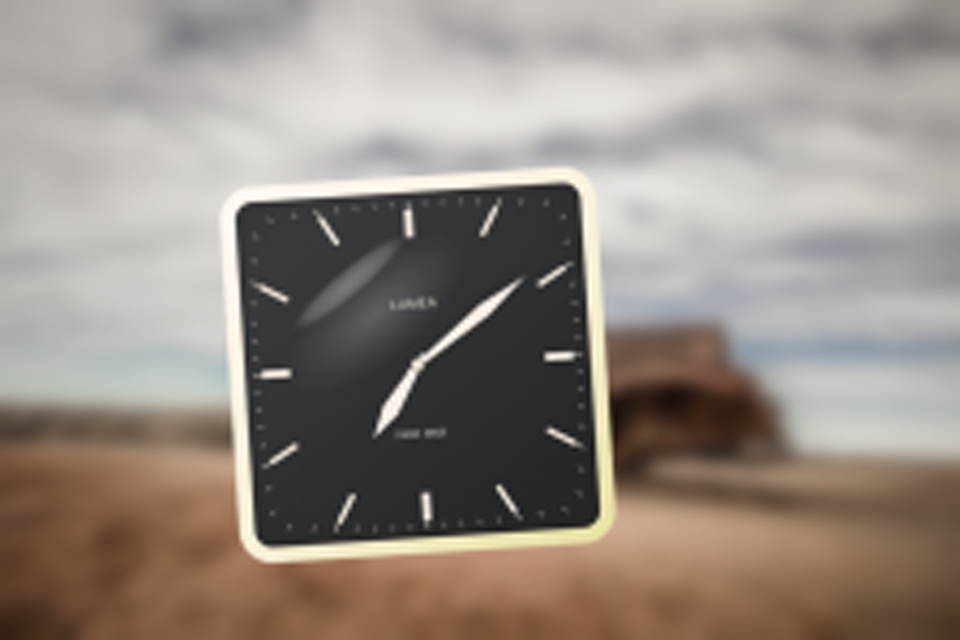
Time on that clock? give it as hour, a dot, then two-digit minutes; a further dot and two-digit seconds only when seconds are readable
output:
7.09
